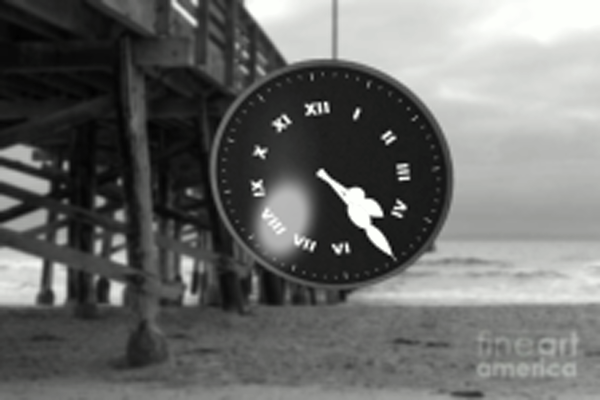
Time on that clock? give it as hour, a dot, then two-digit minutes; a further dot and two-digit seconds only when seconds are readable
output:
4.25
